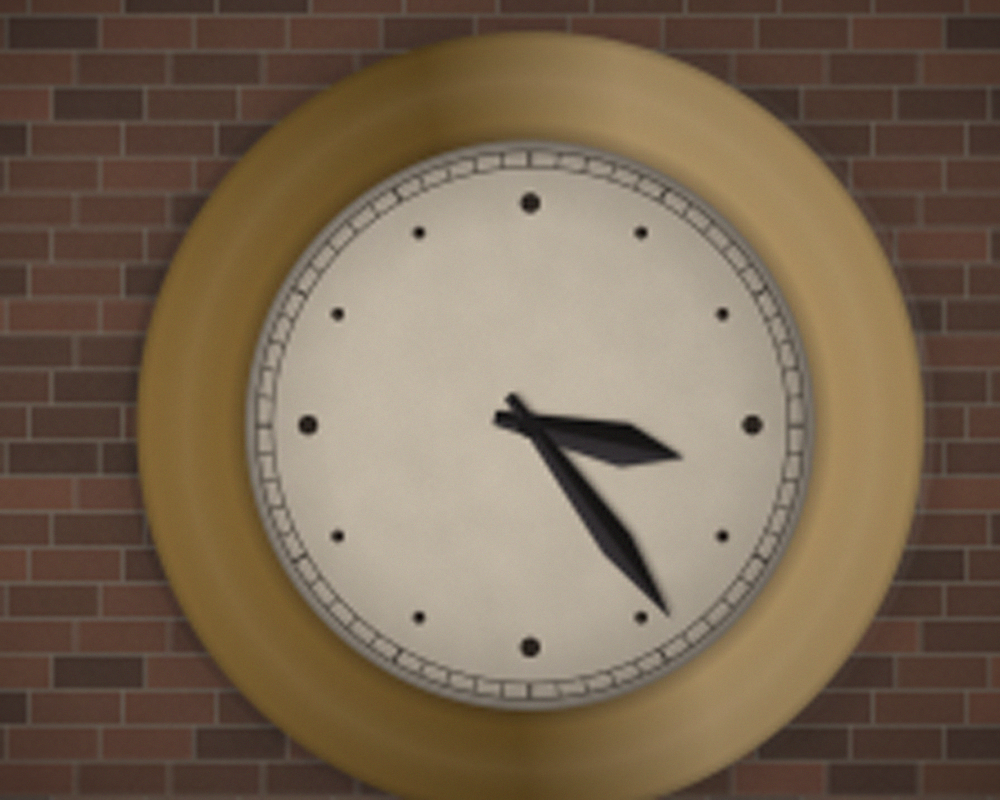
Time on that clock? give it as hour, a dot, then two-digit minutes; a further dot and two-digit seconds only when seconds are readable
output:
3.24
